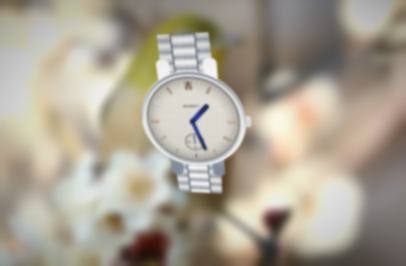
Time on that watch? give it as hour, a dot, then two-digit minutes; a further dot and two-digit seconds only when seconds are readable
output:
1.27
